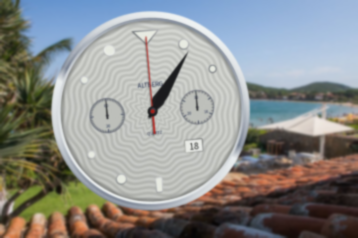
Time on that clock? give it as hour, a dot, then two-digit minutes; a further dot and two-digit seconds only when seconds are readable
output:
1.06
